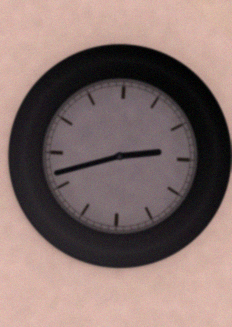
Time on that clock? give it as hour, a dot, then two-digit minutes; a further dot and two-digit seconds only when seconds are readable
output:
2.42
